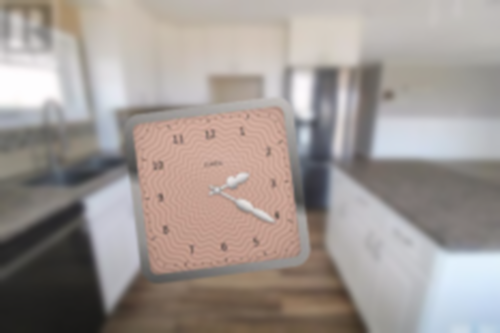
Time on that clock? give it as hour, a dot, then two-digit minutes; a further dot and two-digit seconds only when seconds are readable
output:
2.21
